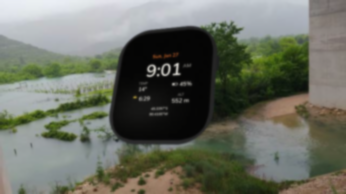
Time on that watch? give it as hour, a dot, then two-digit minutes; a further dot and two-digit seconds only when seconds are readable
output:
9.01
